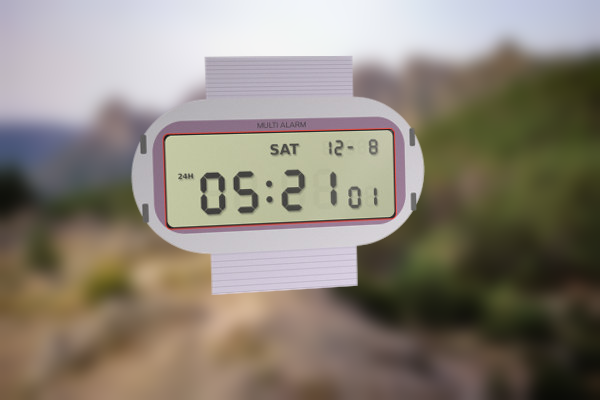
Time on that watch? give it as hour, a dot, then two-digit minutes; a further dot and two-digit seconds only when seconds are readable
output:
5.21.01
